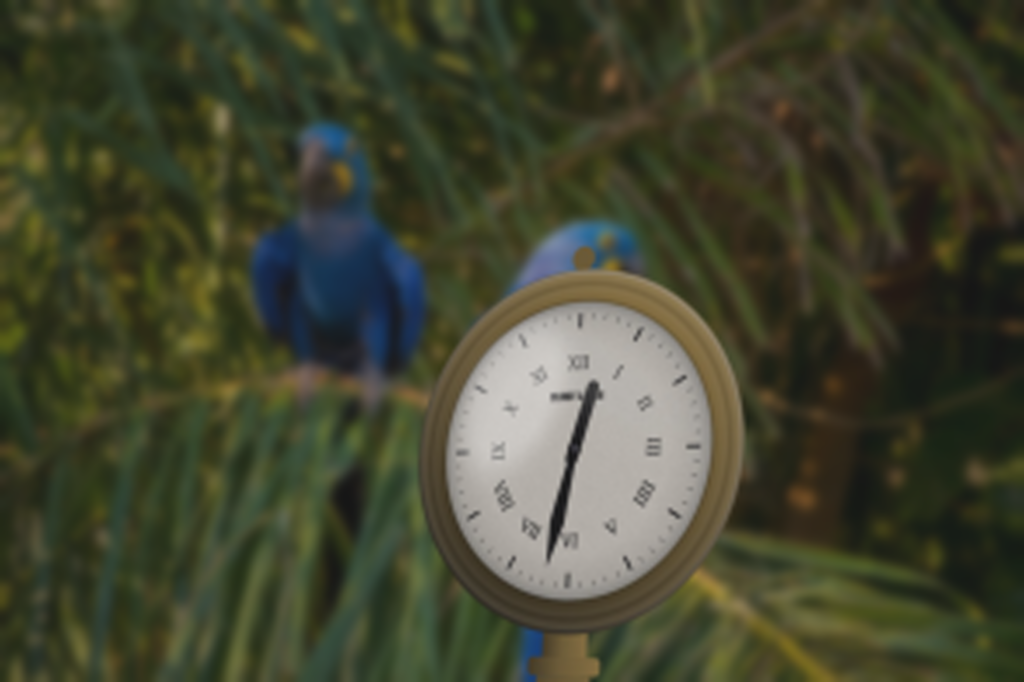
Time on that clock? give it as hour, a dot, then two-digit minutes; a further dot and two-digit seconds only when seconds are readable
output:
12.32
